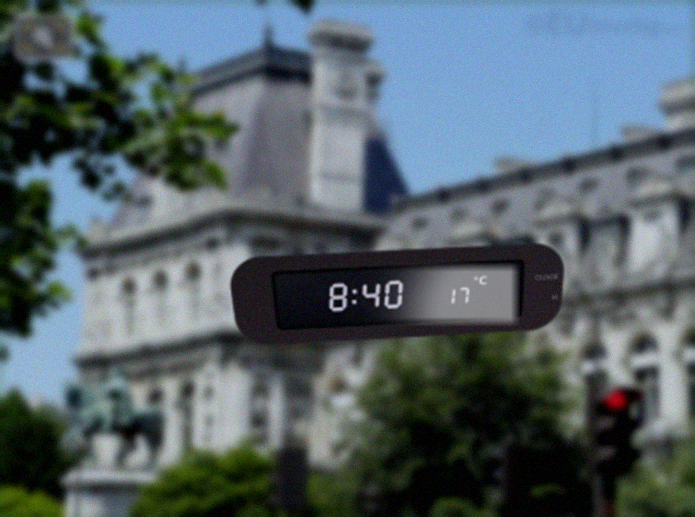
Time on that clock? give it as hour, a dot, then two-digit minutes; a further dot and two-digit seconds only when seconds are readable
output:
8.40
